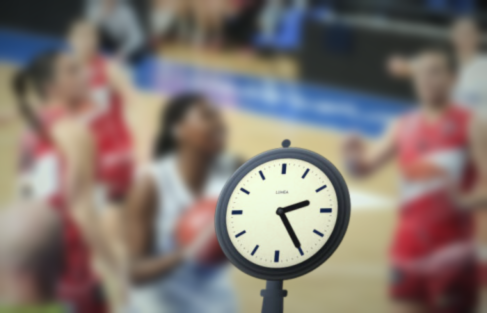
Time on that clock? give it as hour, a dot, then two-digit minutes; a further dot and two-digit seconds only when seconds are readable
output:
2.25
